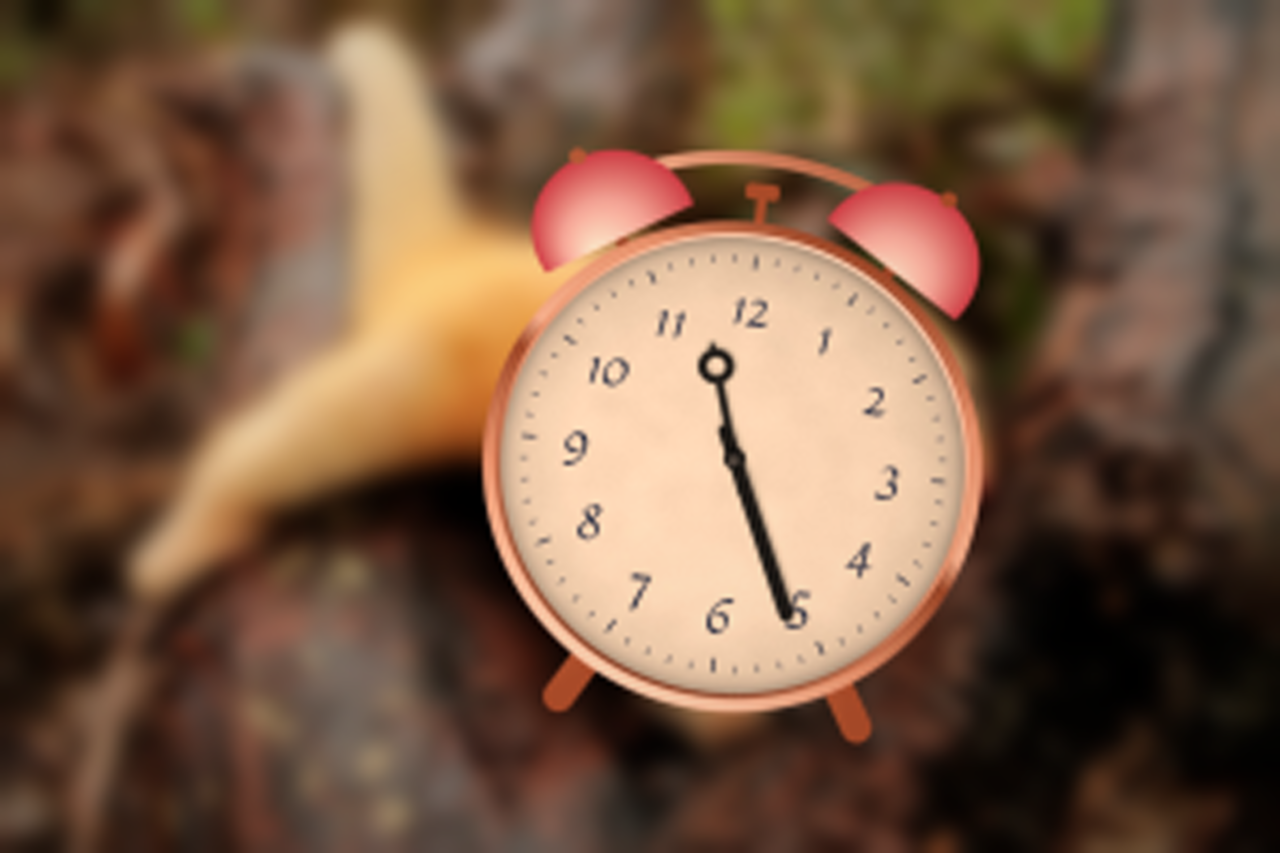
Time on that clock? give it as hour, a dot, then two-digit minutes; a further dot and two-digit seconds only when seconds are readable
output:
11.26
